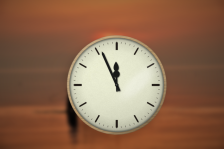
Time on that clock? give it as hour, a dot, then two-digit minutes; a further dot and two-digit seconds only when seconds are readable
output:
11.56
